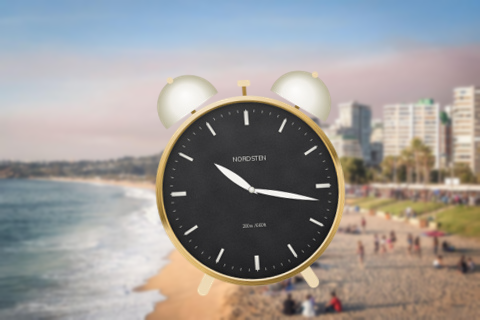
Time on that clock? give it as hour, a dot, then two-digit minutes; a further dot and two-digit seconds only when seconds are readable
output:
10.17
